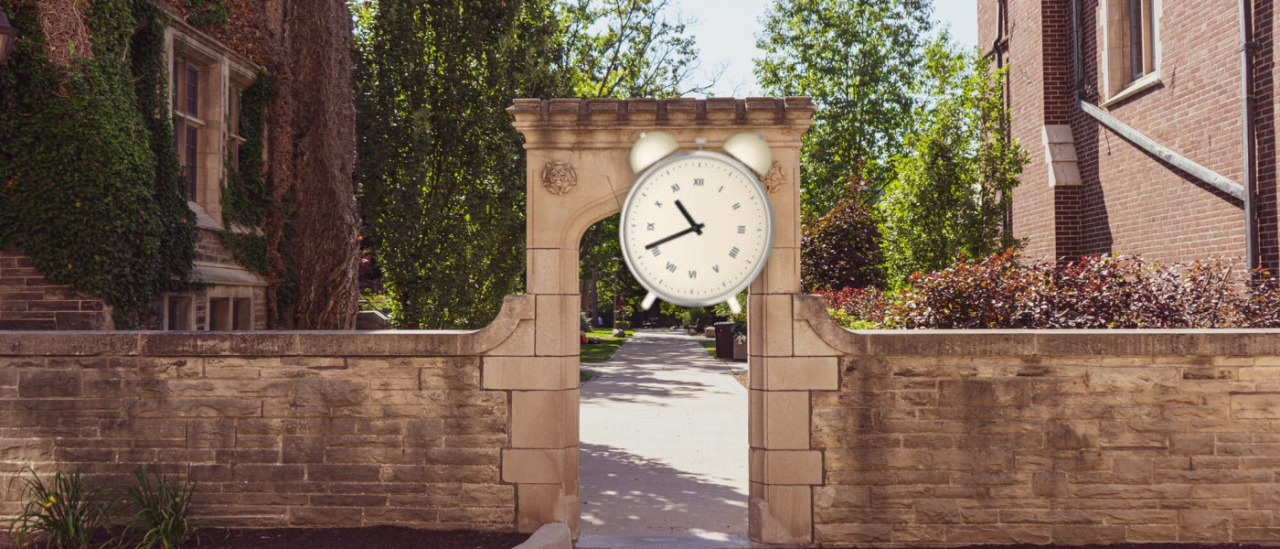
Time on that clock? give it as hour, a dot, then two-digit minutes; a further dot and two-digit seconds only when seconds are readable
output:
10.41
